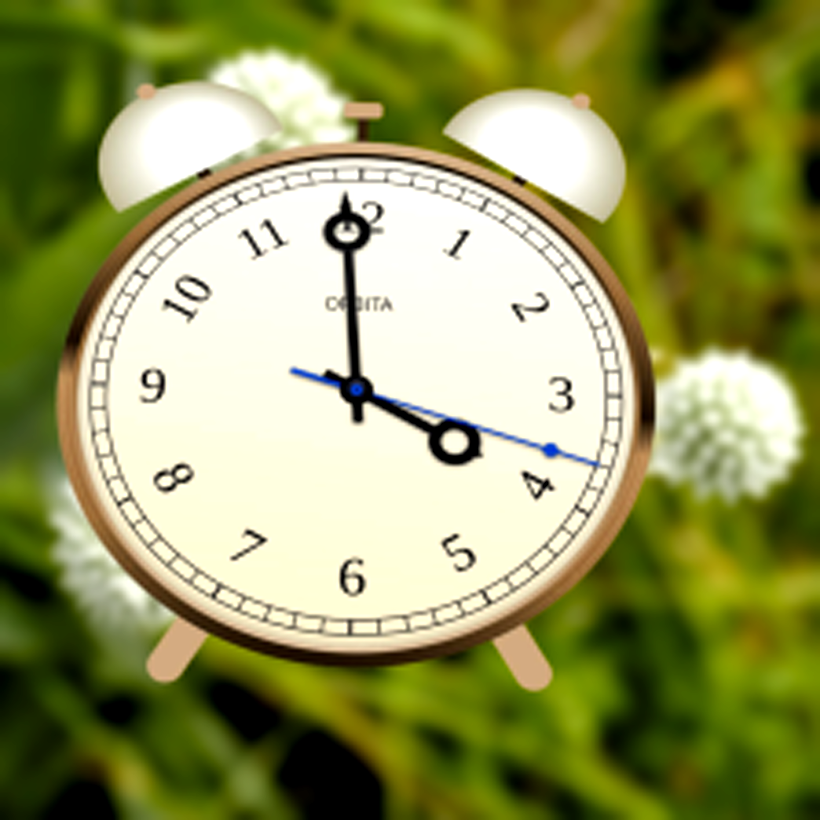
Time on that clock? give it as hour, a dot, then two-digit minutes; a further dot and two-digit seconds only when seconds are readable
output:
3.59.18
